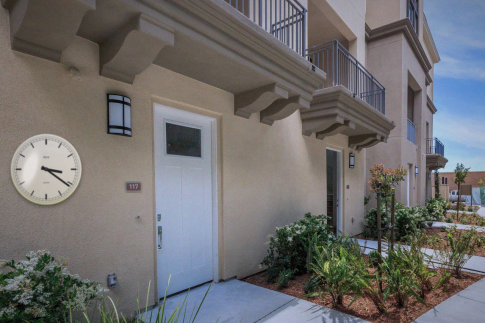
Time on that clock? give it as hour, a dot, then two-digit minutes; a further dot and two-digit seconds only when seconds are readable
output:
3.21
